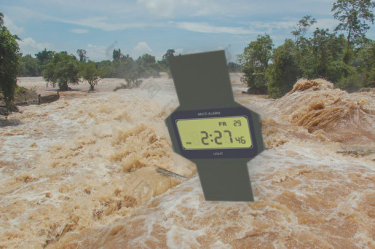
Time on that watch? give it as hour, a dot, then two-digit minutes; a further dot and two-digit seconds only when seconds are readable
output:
2.27.46
